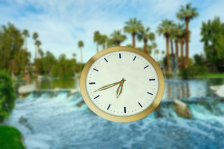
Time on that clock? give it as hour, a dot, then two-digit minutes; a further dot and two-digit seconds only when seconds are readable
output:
6.42
